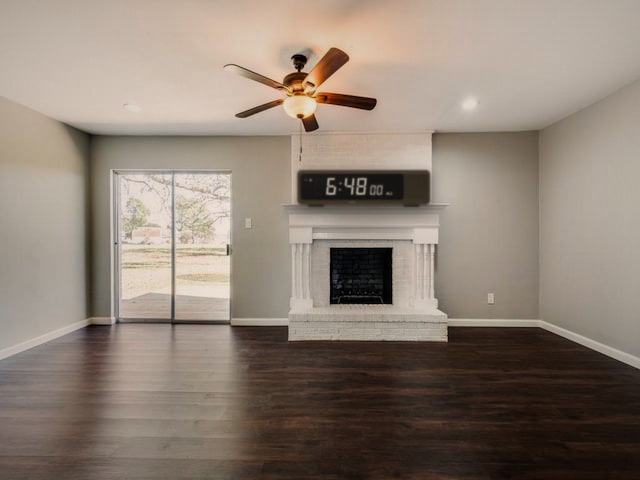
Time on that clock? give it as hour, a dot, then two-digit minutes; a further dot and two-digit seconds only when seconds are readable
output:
6.48
